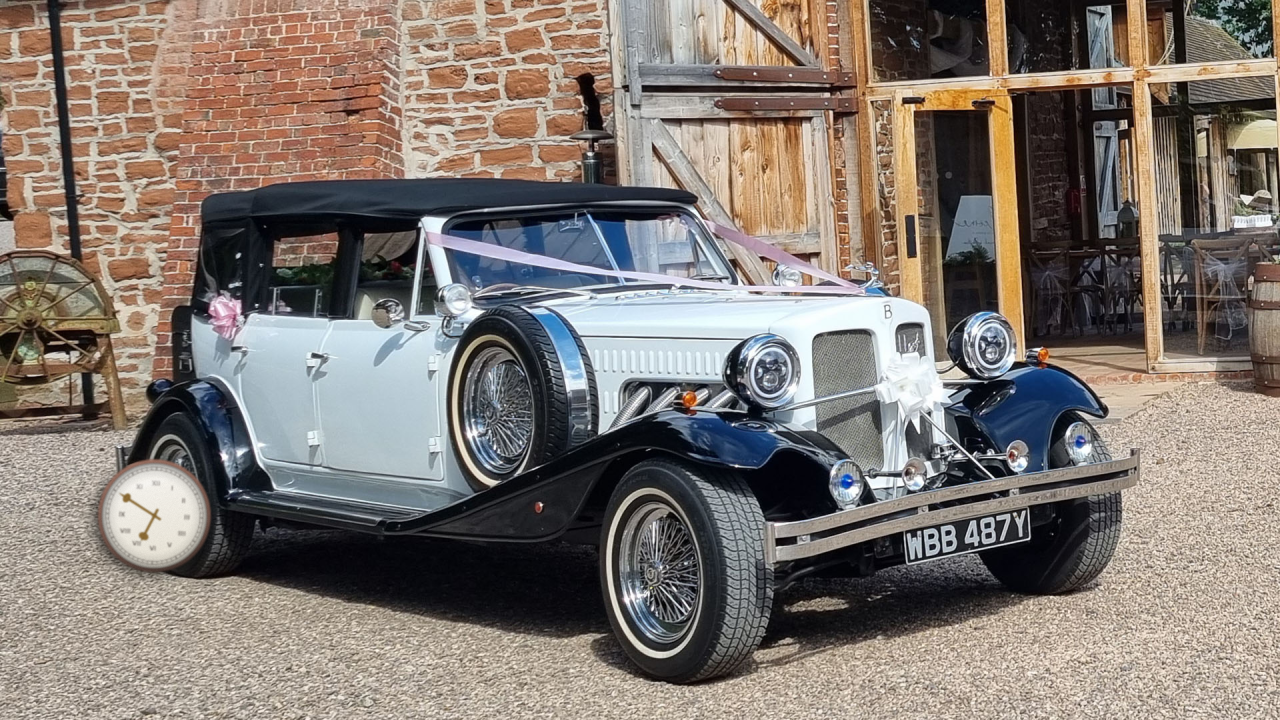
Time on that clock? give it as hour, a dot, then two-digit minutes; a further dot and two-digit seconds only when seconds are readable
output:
6.50
